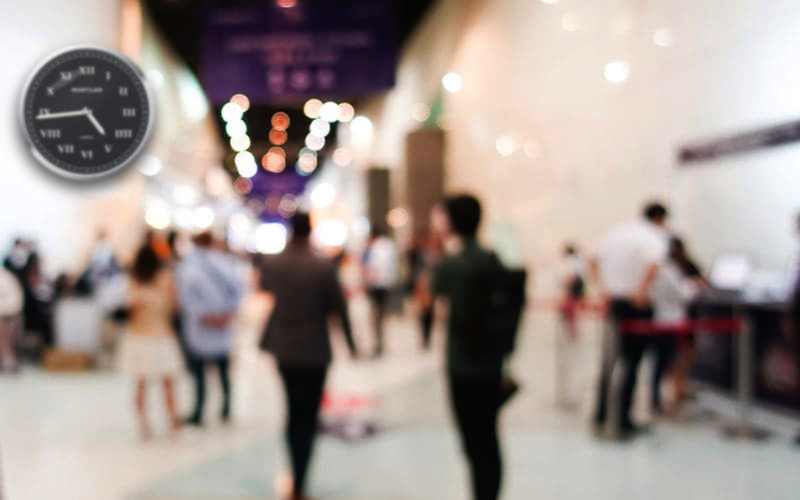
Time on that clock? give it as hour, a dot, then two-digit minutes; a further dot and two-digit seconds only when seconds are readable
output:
4.44
